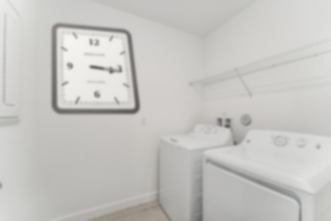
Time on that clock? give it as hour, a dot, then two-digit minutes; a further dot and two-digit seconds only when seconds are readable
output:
3.16
